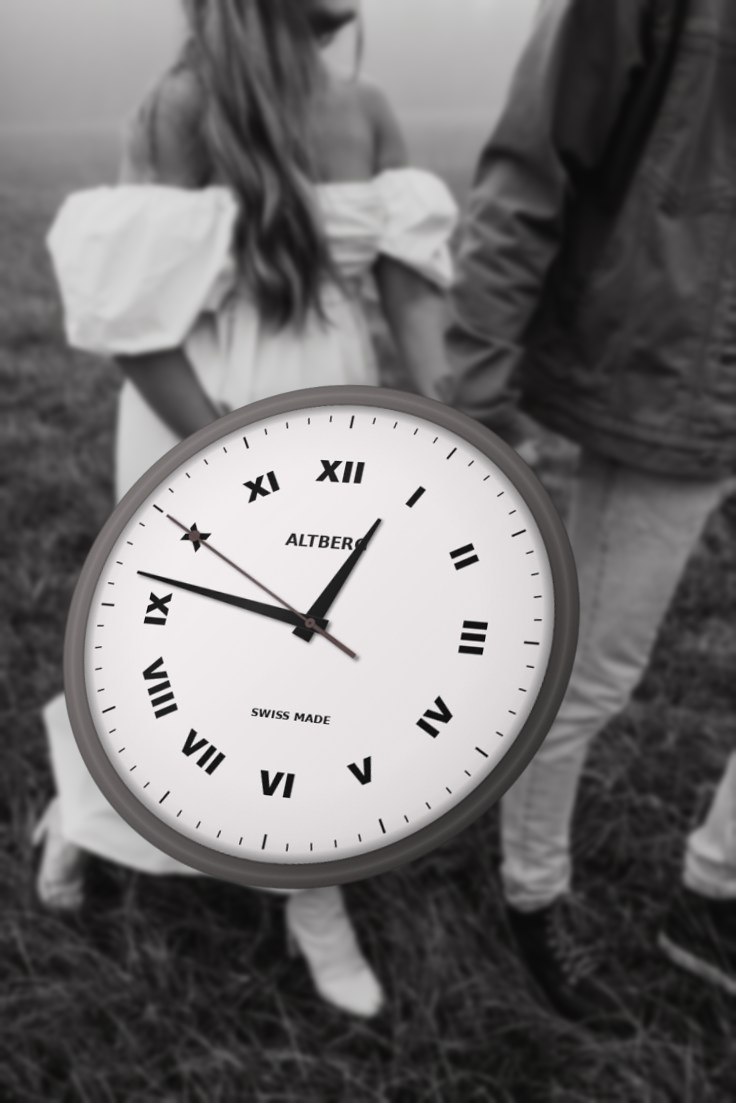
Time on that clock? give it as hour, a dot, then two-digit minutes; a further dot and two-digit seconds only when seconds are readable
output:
12.46.50
